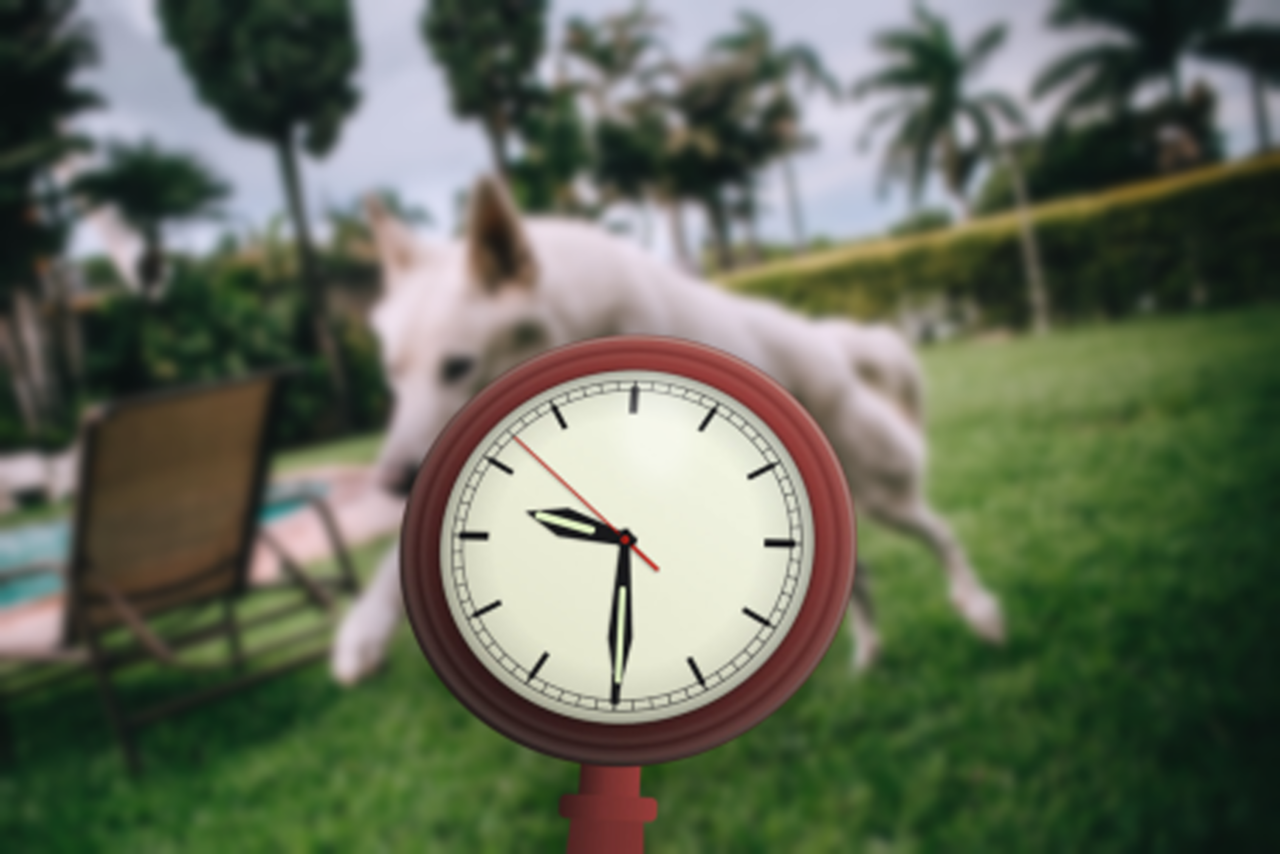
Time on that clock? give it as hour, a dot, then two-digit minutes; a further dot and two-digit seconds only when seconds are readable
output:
9.29.52
